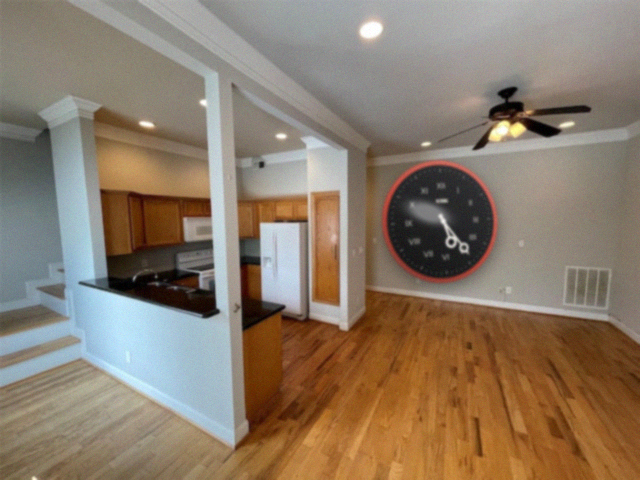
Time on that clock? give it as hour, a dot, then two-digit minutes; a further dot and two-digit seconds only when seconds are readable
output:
5.24
